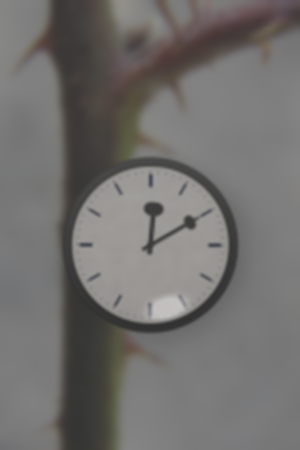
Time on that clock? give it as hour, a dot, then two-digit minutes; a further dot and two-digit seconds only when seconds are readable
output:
12.10
